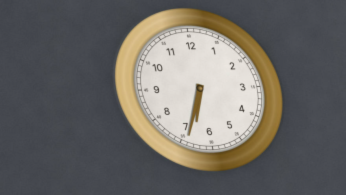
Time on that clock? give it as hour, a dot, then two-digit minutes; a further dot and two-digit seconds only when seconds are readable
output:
6.34
